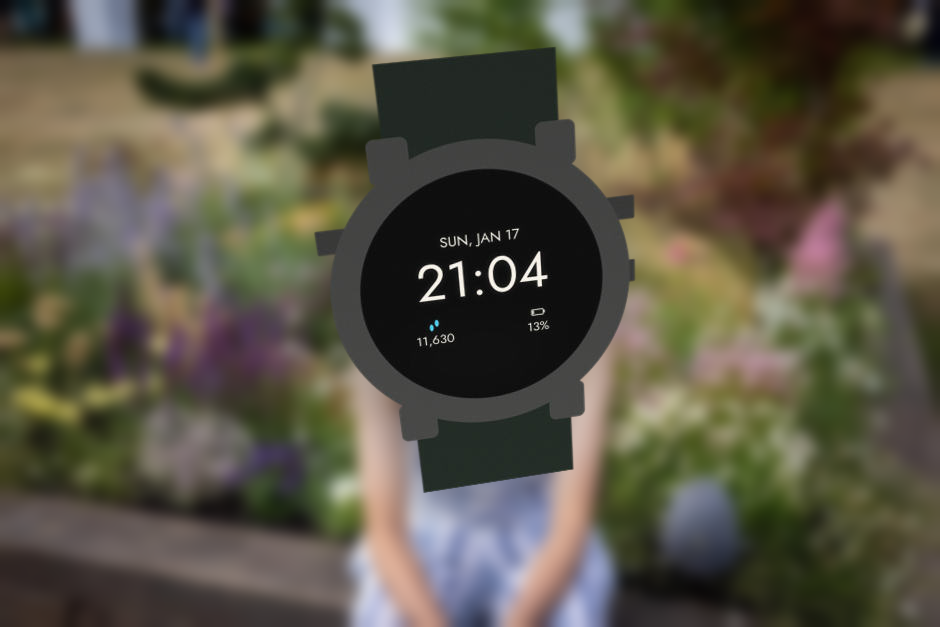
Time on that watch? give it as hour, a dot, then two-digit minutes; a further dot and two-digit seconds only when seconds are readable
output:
21.04
